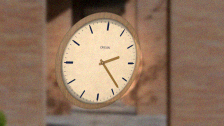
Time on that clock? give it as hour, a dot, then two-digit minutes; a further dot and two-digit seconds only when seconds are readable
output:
2.23
